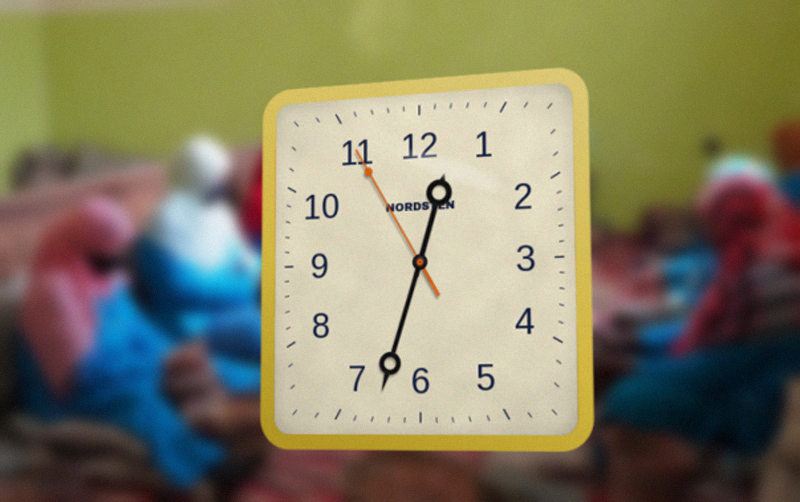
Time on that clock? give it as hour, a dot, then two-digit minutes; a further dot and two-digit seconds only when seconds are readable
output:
12.32.55
